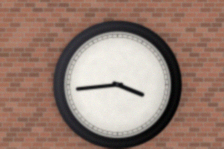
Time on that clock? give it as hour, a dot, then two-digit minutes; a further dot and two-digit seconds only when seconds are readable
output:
3.44
